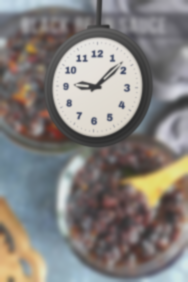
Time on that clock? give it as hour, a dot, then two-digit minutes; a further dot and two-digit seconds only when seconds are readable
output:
9.08
